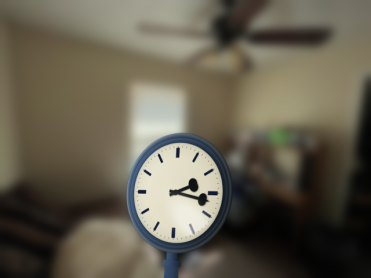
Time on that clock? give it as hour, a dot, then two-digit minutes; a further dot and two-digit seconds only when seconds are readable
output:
2.17
